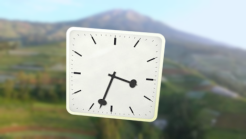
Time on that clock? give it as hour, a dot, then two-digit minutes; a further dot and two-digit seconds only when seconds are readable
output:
3.33
